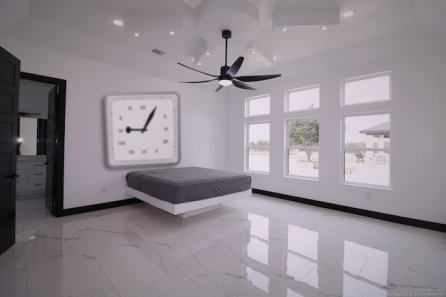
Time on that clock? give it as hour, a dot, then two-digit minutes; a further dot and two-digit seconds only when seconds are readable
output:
9.05
